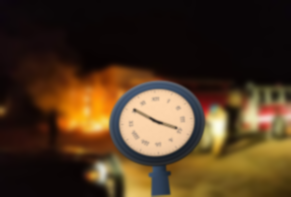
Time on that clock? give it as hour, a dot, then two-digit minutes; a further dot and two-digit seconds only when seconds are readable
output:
3.51
